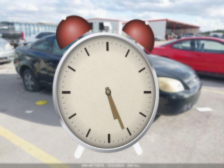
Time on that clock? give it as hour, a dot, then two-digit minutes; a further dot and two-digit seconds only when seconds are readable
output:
5.26
